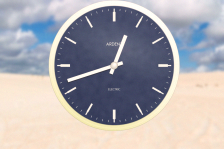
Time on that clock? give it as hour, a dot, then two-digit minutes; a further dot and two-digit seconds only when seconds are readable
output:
12.42
